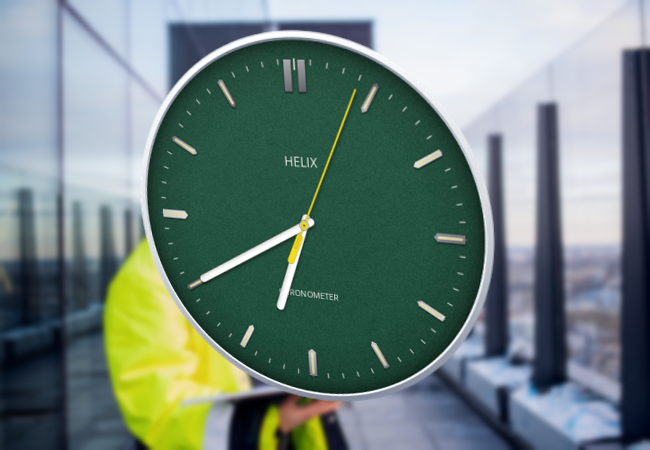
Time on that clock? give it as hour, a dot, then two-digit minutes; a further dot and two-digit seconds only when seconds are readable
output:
6.40.04
